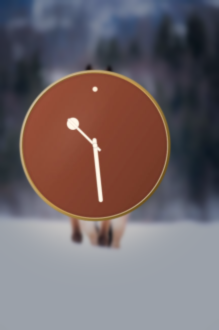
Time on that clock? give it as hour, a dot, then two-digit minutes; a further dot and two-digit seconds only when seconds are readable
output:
10.29
